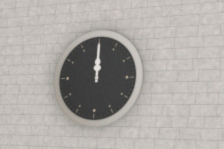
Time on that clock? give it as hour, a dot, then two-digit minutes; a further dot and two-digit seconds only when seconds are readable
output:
12.00
